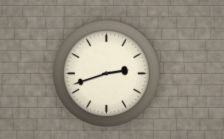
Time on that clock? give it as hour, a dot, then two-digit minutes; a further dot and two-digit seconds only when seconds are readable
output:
2.42
